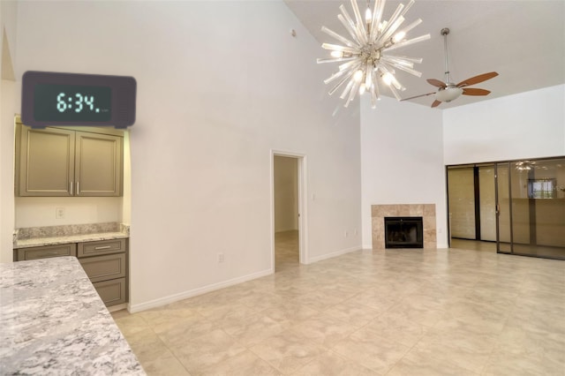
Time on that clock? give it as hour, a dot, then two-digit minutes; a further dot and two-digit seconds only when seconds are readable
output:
6.34
